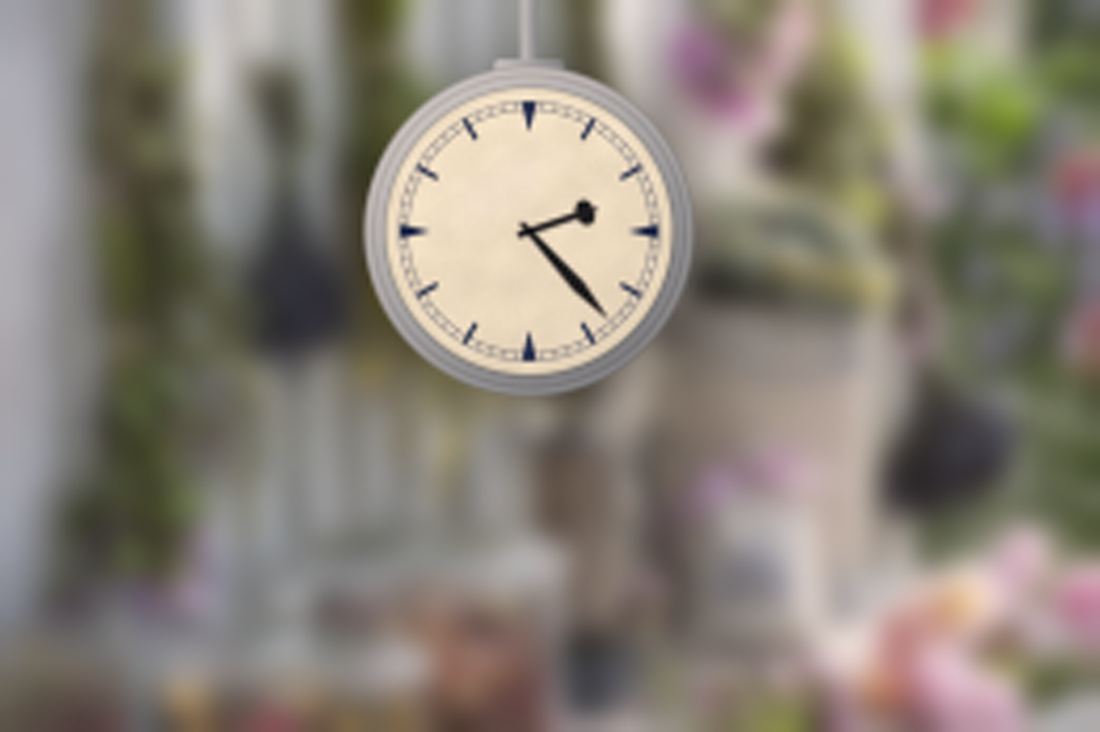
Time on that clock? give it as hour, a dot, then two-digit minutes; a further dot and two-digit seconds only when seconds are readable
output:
2.23
